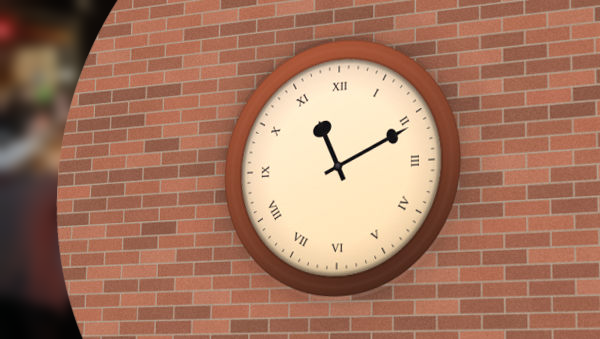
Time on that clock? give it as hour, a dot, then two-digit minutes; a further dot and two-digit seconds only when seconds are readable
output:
11.11
